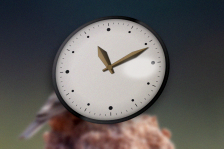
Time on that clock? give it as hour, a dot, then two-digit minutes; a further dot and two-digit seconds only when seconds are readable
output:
11.11
